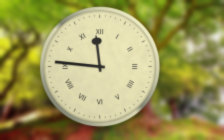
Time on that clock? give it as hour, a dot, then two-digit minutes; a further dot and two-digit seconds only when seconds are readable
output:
11.46
